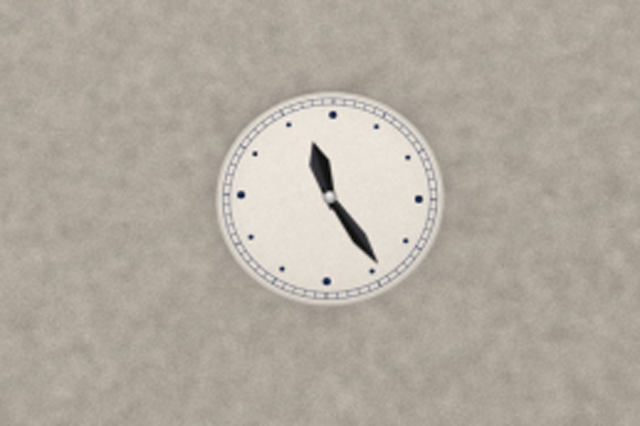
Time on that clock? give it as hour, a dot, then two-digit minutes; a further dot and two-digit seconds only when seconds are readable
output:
11.24
